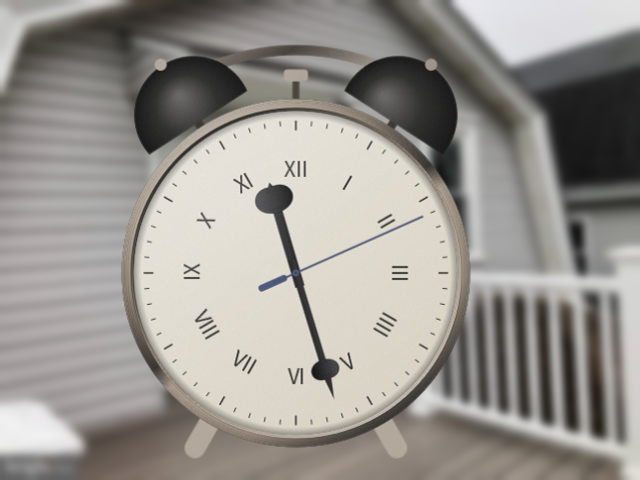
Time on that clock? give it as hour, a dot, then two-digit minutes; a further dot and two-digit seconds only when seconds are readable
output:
11.27.11
